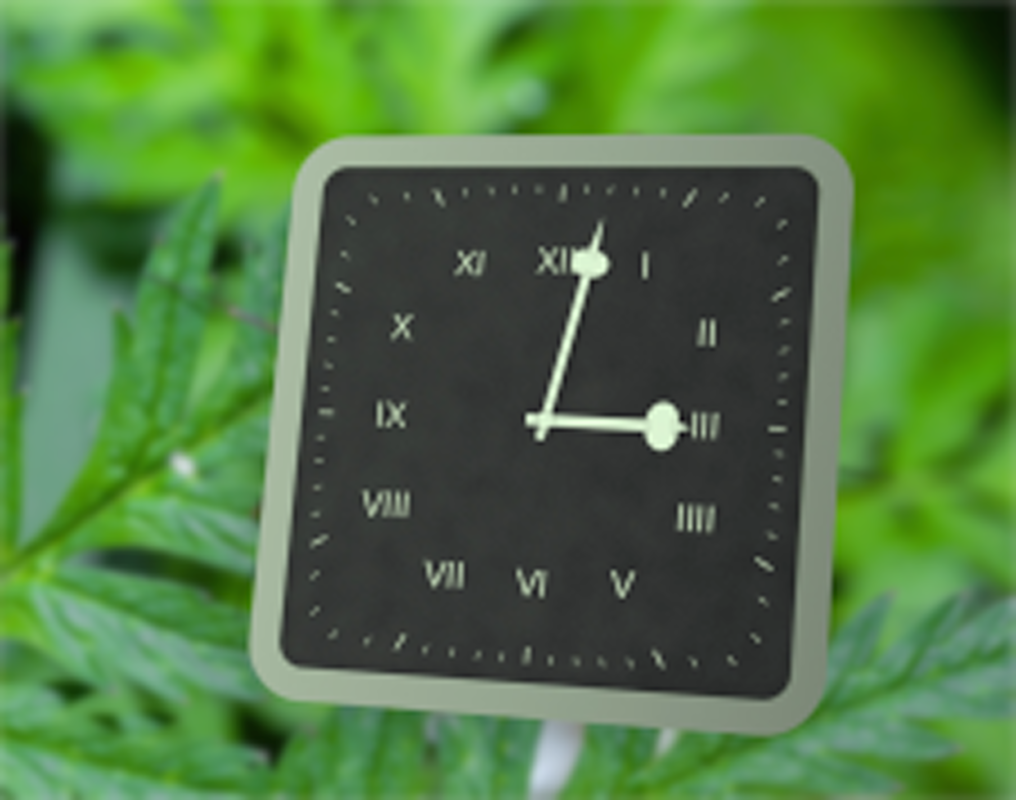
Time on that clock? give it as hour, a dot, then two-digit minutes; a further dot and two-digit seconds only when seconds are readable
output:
3.02
